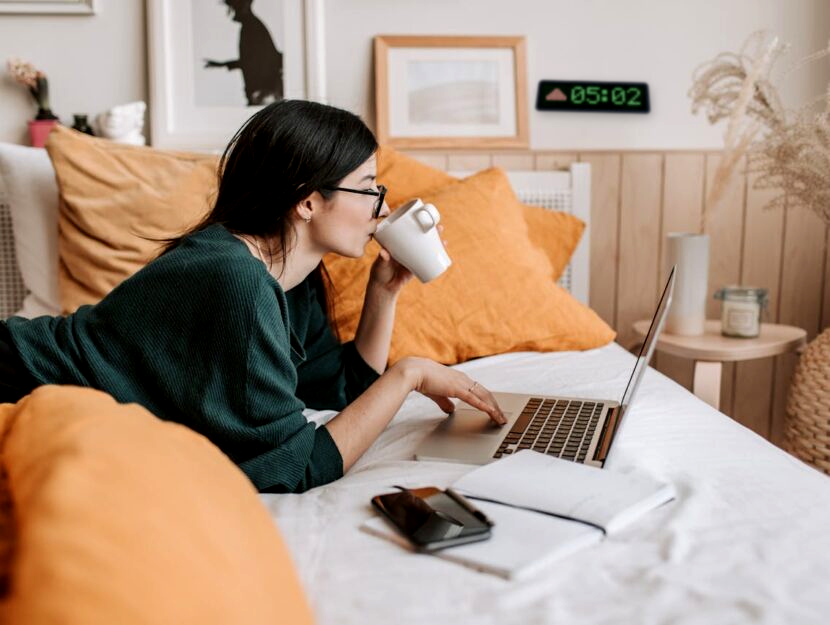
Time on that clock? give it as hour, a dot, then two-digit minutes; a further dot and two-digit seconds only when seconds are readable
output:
5.02
